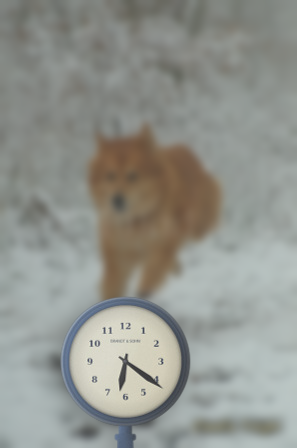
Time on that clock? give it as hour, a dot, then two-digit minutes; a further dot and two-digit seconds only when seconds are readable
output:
6.21
